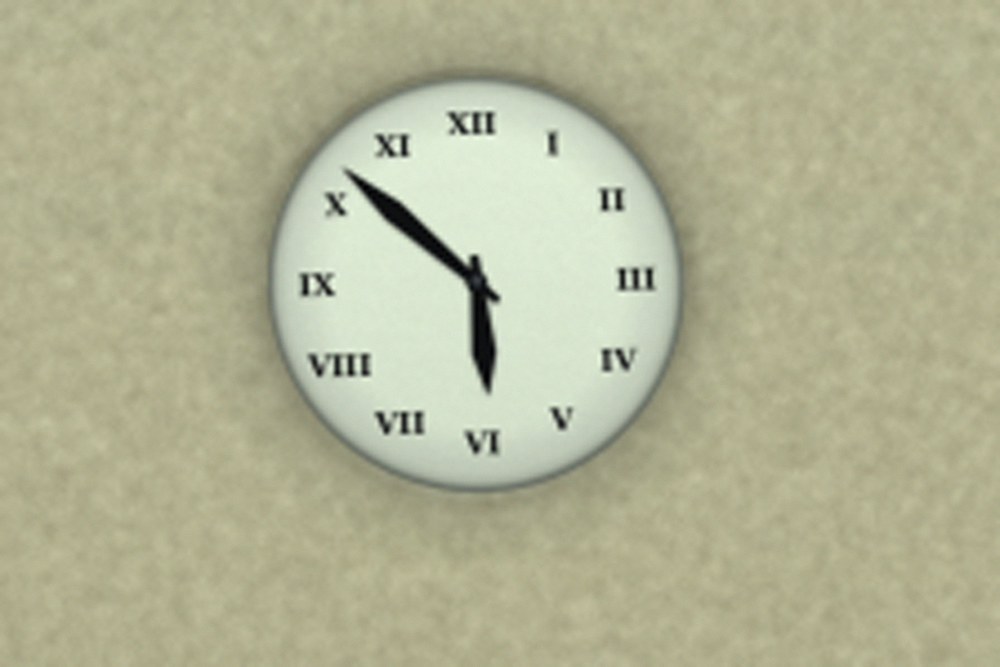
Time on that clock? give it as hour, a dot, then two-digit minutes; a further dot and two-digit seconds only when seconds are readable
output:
5.52
